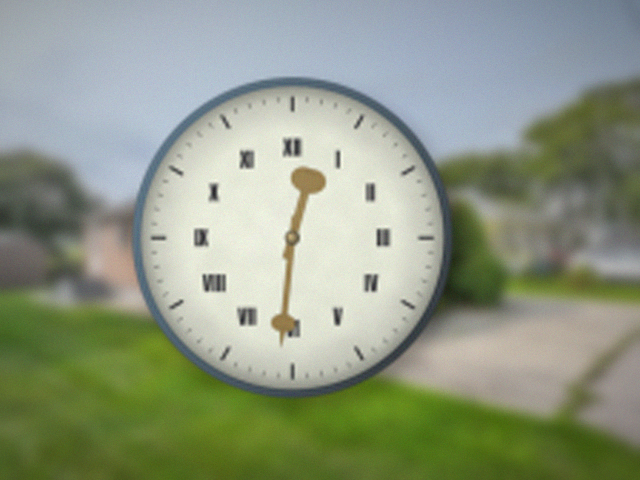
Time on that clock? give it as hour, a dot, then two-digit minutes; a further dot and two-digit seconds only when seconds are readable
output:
12.31
